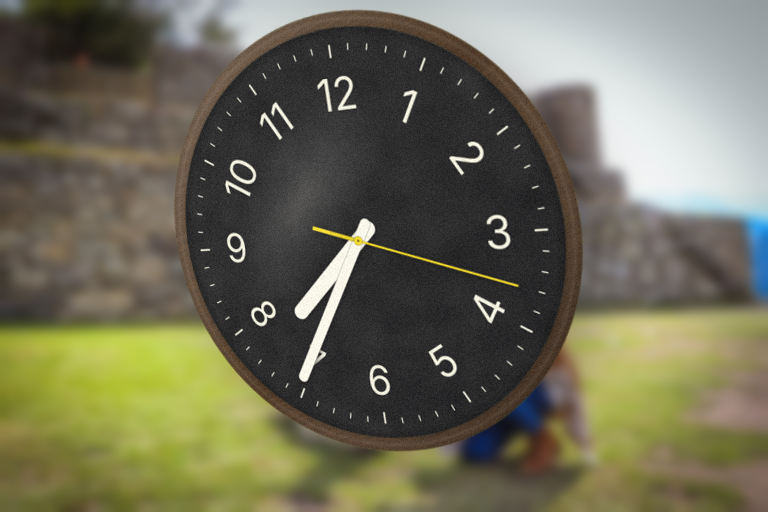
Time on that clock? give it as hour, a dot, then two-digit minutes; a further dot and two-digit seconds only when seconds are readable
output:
7.35.18
